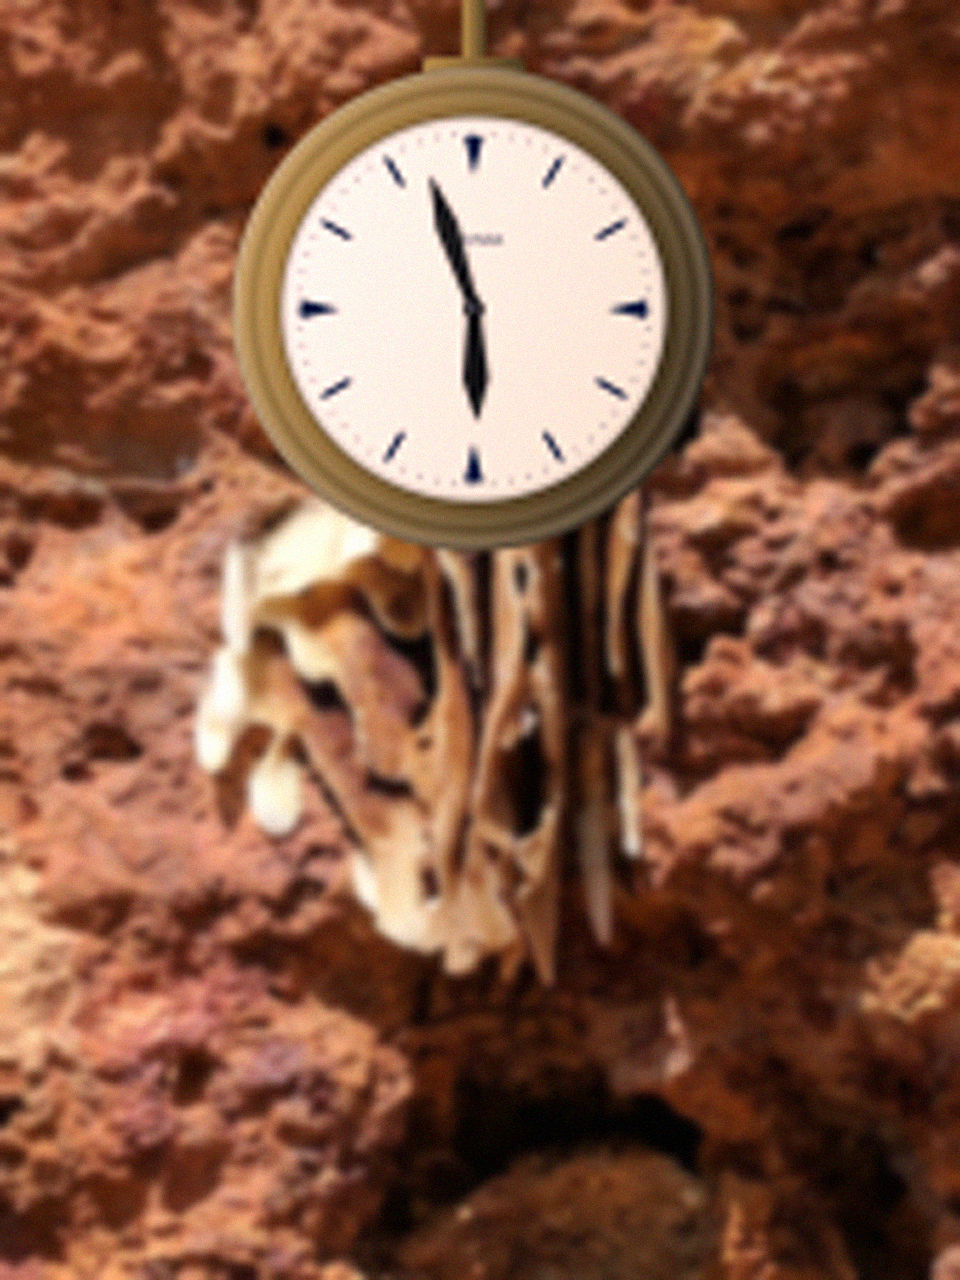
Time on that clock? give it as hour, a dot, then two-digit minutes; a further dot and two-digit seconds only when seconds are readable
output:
5.57
